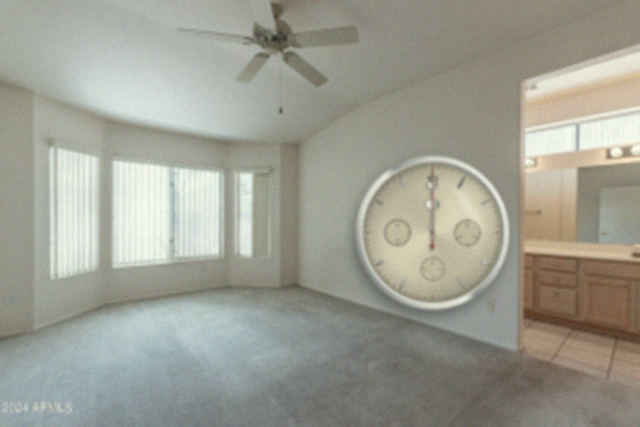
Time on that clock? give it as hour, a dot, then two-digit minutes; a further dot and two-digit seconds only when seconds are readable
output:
12.00
